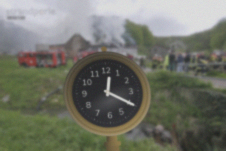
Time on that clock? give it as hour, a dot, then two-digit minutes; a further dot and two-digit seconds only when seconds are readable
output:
12.20
